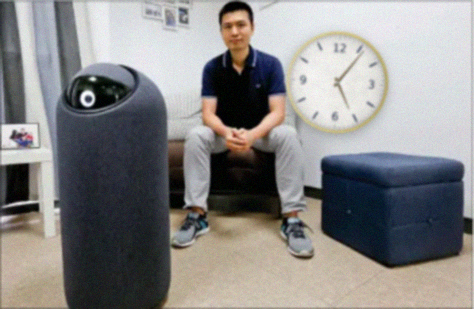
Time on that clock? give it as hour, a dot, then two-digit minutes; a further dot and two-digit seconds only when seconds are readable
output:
5.06
